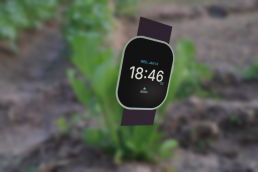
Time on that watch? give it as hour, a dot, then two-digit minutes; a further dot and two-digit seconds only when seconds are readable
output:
18.46
